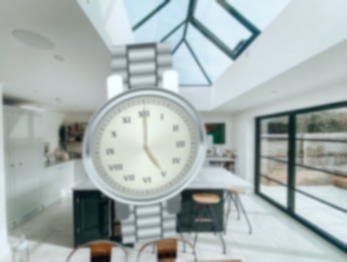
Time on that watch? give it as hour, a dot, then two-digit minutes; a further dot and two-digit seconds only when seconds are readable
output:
5.00
